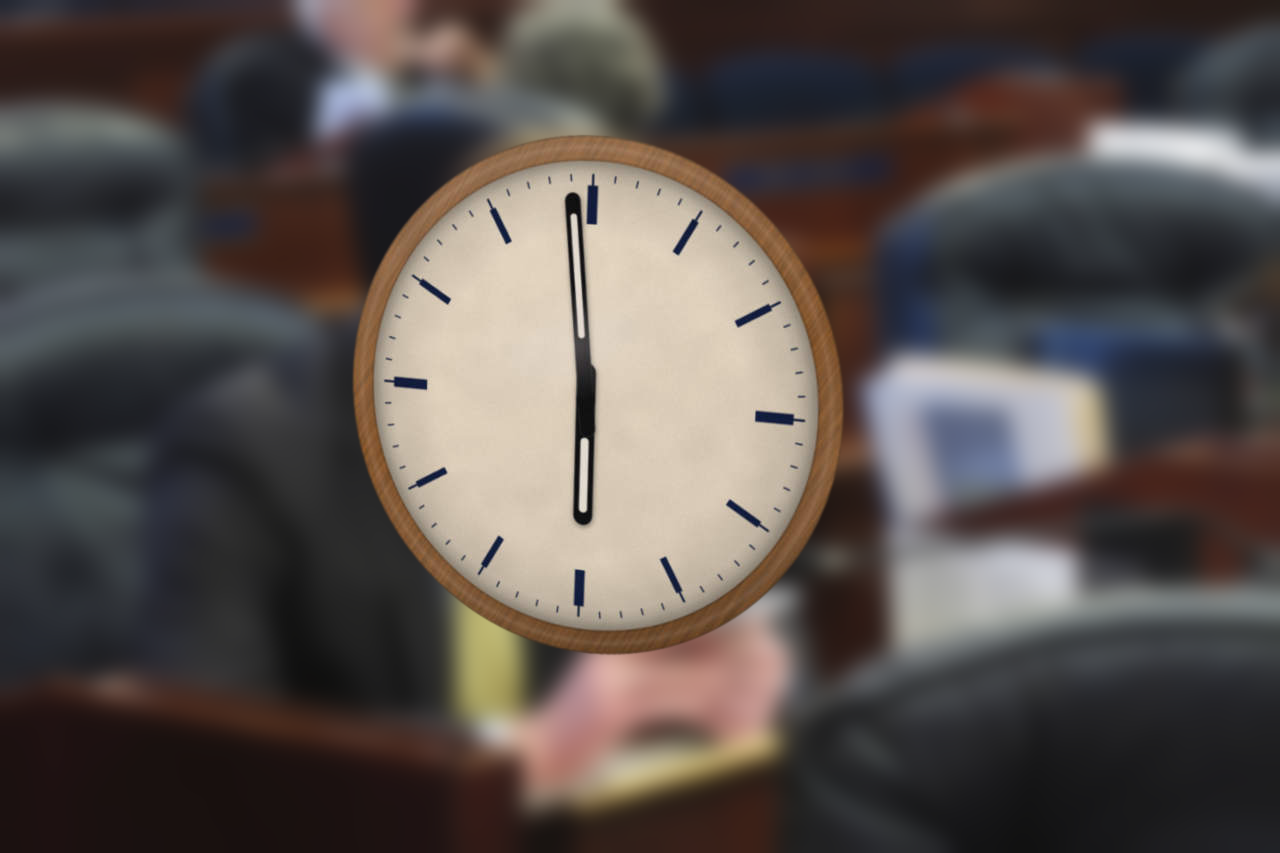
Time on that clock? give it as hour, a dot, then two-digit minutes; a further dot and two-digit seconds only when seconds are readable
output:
5.59
